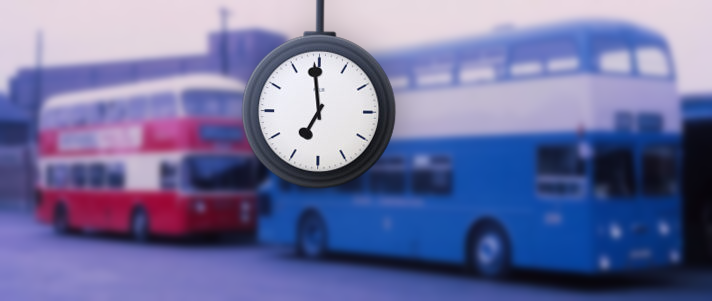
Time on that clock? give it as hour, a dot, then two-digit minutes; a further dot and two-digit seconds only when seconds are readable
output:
6.59
